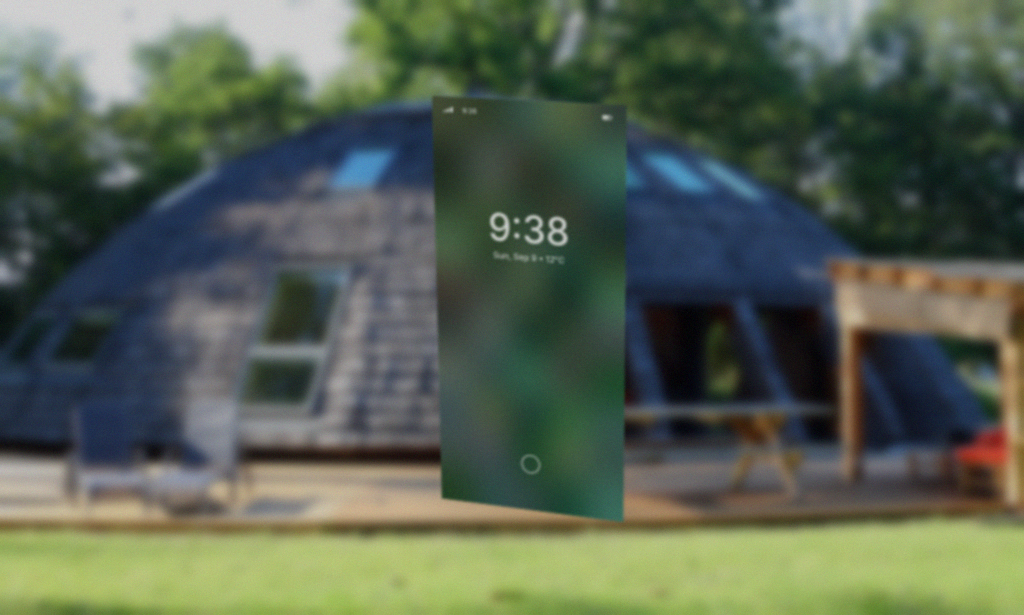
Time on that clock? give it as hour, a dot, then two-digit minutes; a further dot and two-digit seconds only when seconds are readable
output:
9.38
